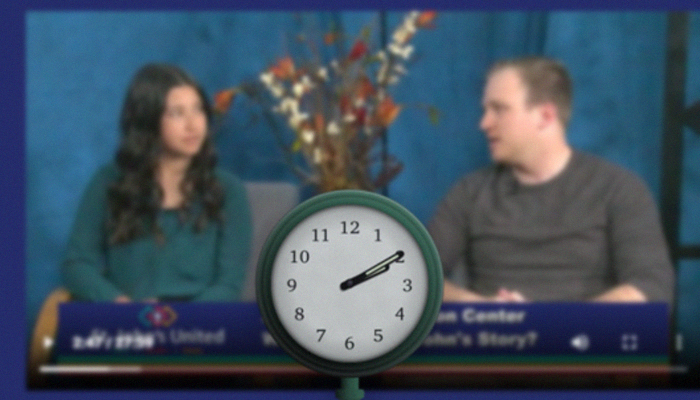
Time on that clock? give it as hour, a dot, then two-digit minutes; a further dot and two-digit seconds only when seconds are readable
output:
2.10
